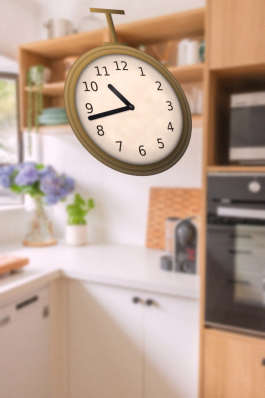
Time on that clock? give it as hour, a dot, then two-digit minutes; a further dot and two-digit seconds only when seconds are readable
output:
10.43
